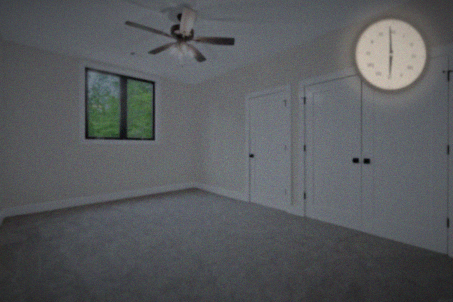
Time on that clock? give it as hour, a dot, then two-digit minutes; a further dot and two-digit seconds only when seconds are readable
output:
5.59
